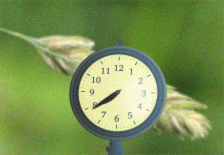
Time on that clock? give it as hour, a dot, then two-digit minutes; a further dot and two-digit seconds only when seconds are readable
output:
7.39
